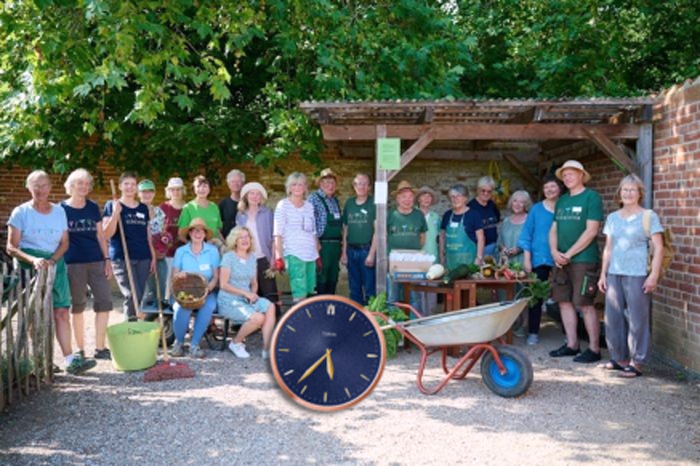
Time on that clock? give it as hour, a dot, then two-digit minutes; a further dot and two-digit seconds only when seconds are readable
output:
5.37
